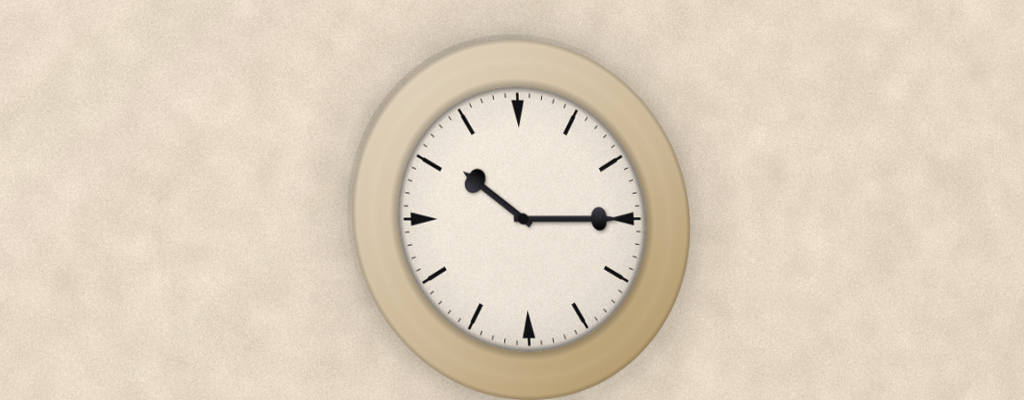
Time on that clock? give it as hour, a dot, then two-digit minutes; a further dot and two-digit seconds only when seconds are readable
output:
10.15
